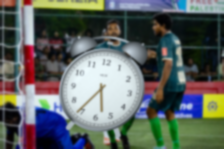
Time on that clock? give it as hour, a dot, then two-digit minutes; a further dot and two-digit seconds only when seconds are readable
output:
5.36
